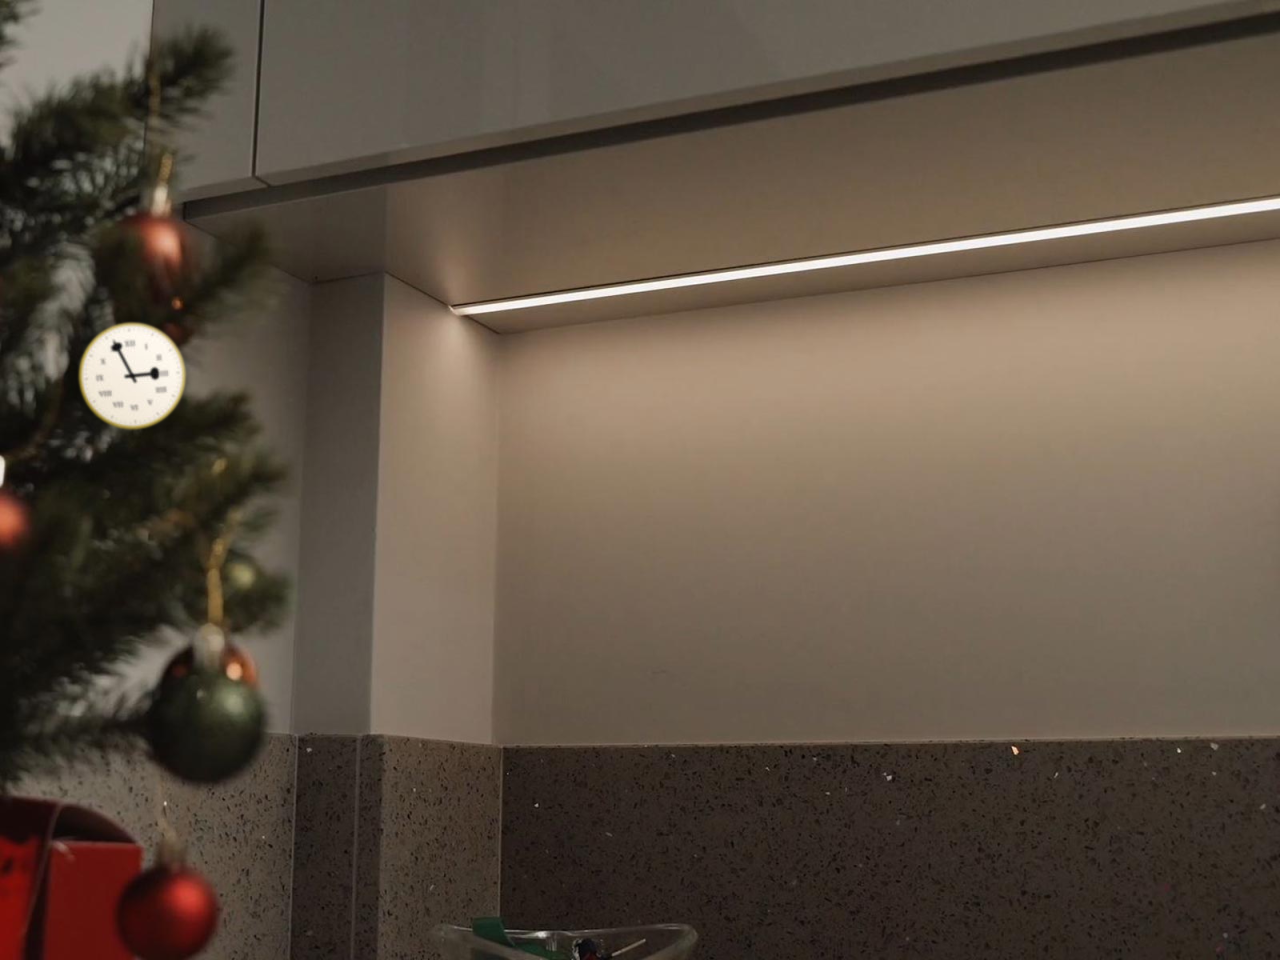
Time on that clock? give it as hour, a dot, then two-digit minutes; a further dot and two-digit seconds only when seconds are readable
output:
2.56
